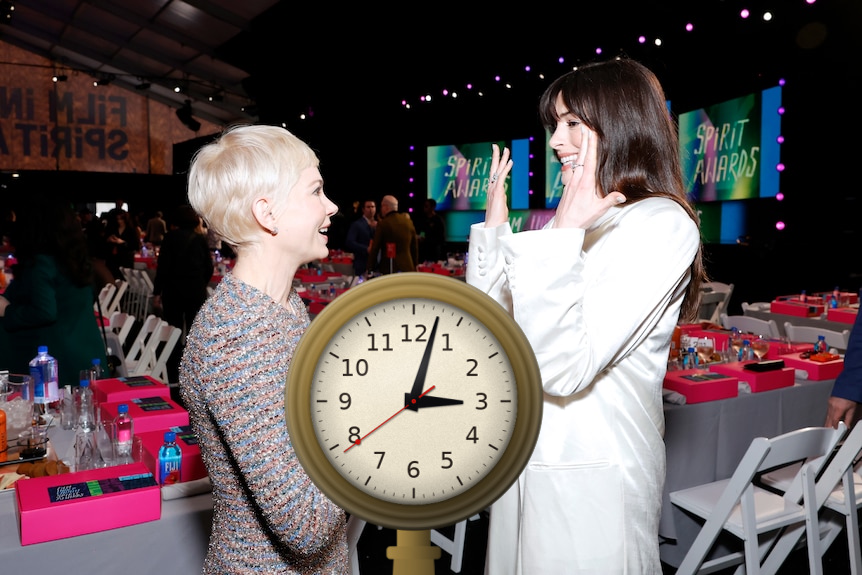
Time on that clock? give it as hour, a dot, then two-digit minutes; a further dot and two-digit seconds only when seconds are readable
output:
3.02.39
